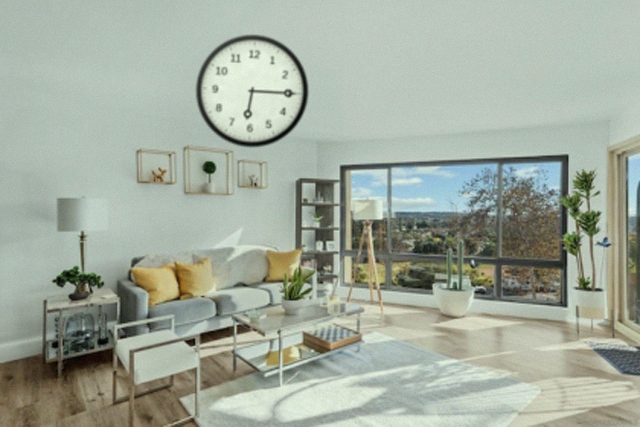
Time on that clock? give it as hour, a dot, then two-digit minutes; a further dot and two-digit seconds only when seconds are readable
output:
6.15
